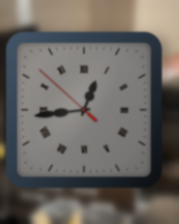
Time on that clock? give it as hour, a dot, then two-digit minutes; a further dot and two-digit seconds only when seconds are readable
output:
12.43.52
